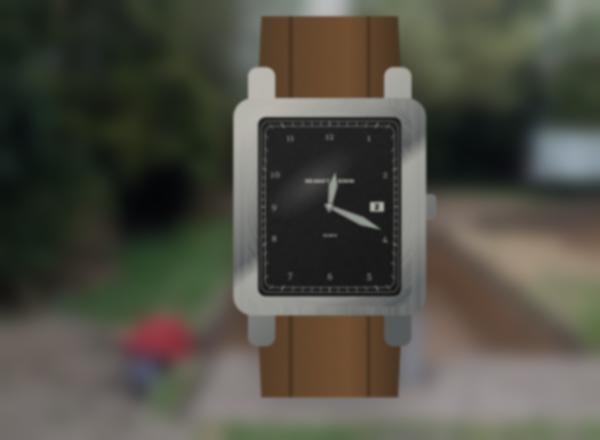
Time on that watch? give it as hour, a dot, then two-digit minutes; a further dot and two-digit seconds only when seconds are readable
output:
12.19
